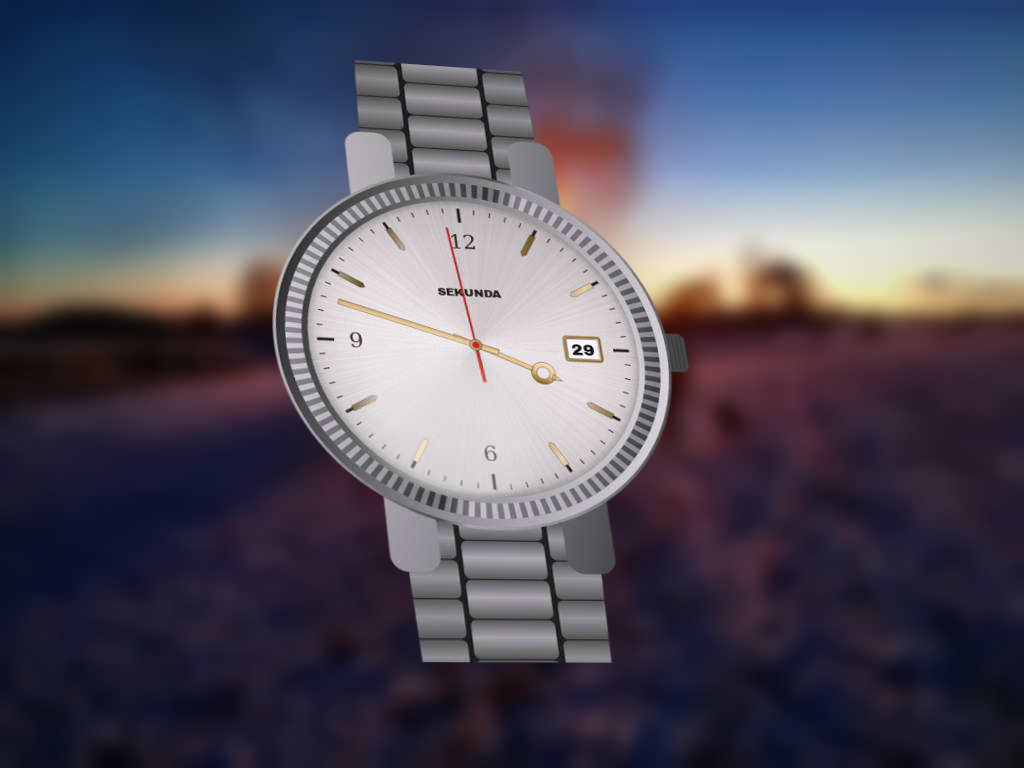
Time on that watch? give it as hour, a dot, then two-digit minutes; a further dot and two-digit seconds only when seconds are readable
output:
3.47.59
